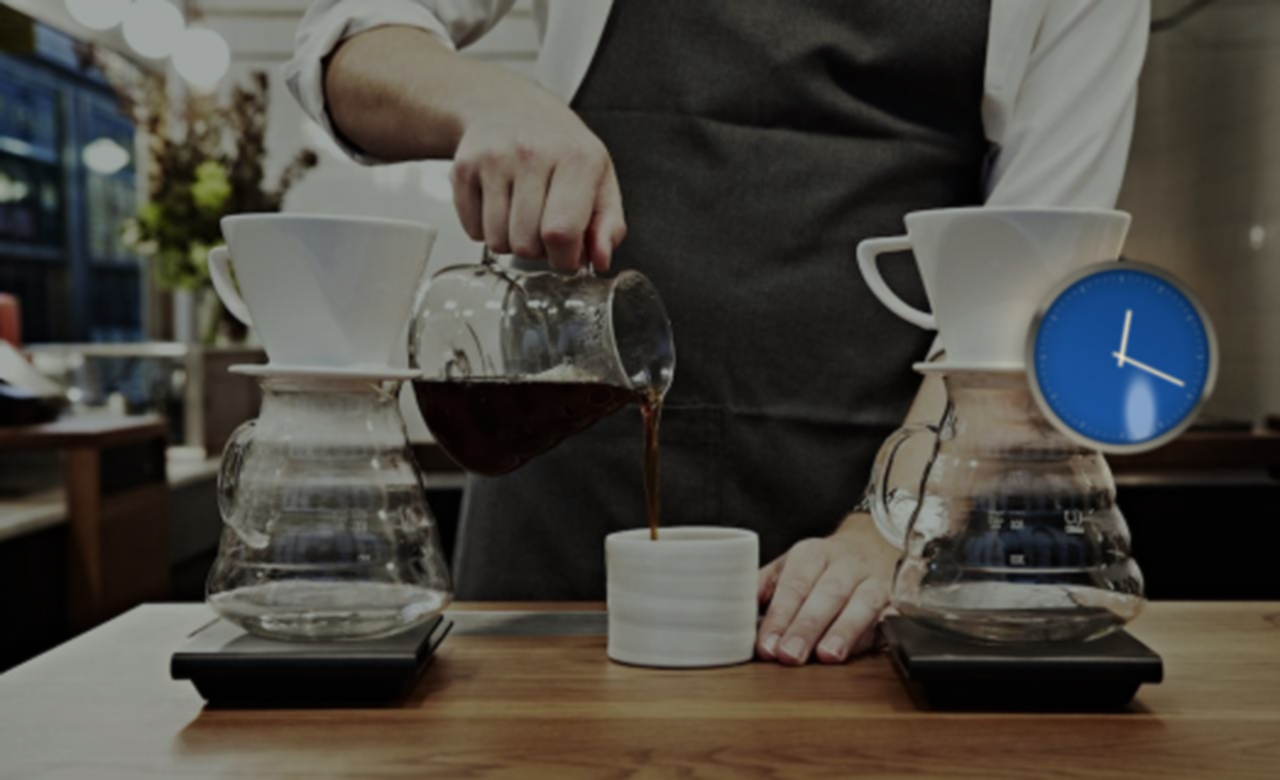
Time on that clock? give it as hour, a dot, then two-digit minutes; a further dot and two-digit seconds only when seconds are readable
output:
12.19
